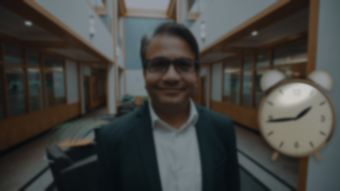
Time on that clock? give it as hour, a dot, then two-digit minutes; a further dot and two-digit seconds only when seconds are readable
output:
1.44
